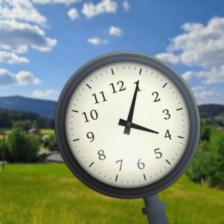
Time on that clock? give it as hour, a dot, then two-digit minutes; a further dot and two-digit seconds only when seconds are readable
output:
4.05
